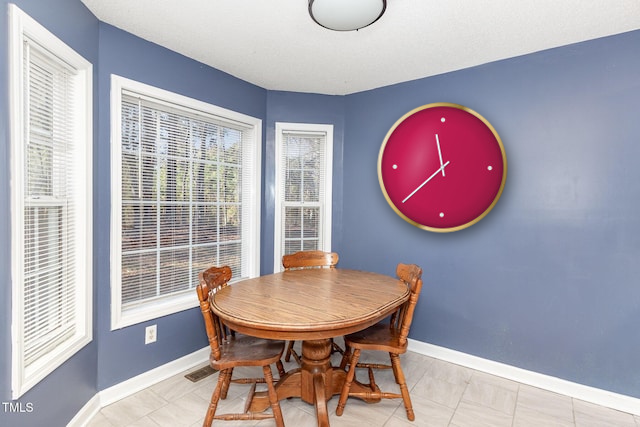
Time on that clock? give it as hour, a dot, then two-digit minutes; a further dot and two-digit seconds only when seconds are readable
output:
11.38
